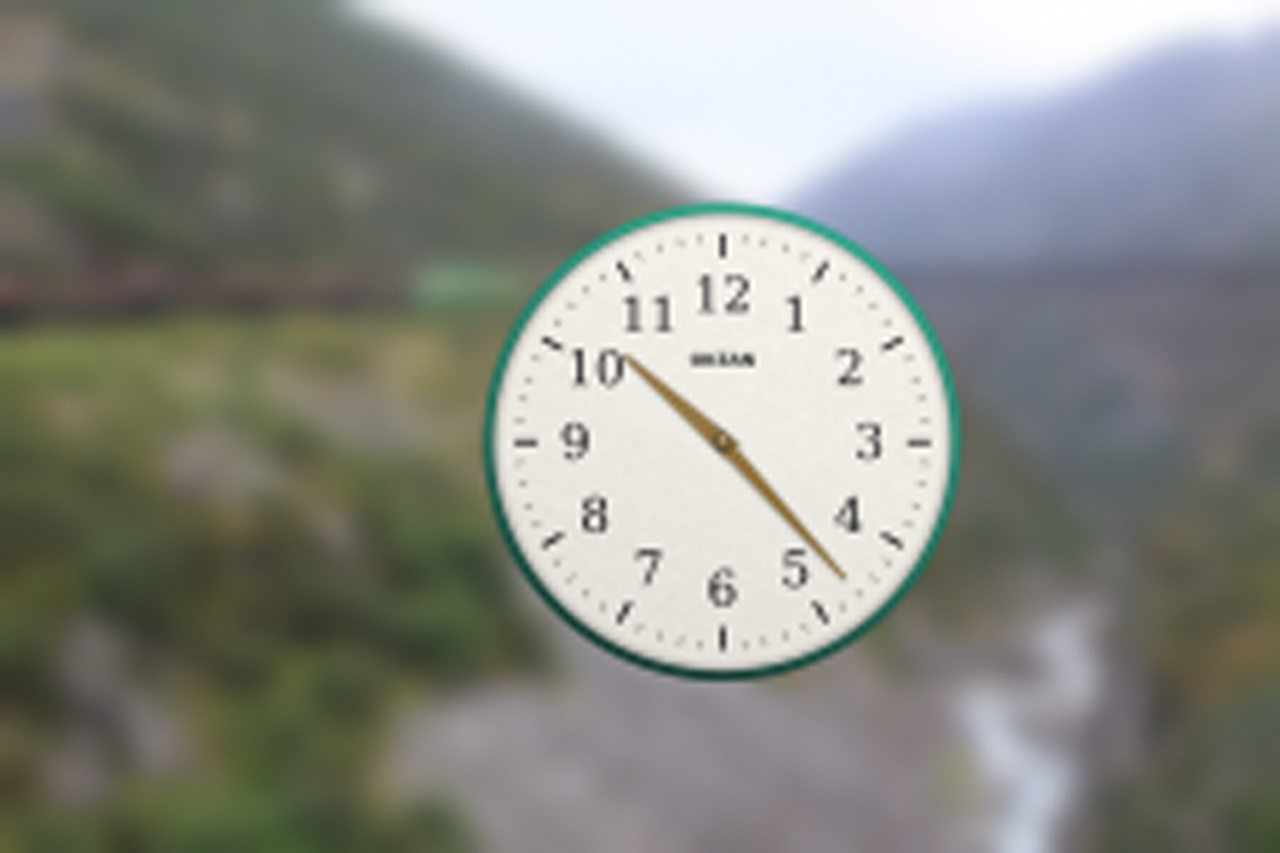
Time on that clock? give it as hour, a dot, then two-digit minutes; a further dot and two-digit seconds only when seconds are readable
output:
10.23
